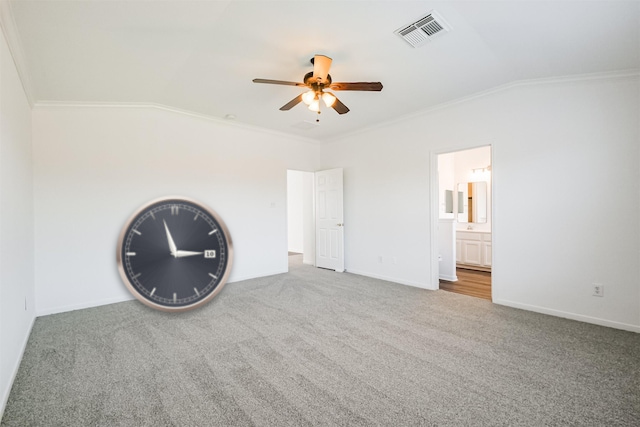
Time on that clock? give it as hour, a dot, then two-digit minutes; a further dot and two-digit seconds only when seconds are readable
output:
2.57
